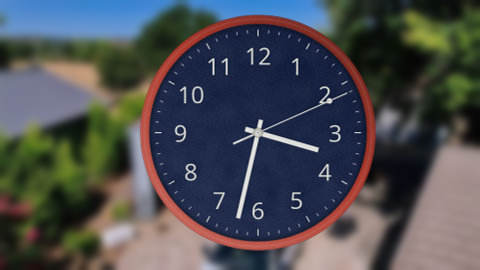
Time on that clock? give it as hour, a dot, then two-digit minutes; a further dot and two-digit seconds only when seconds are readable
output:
3.32.11
